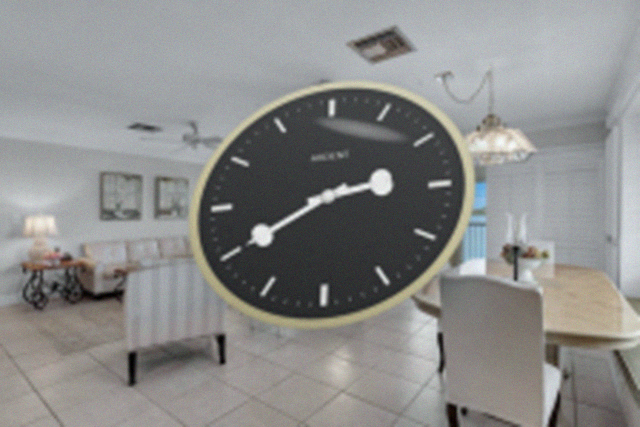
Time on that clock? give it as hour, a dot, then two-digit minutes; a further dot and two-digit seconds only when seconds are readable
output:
2.40
